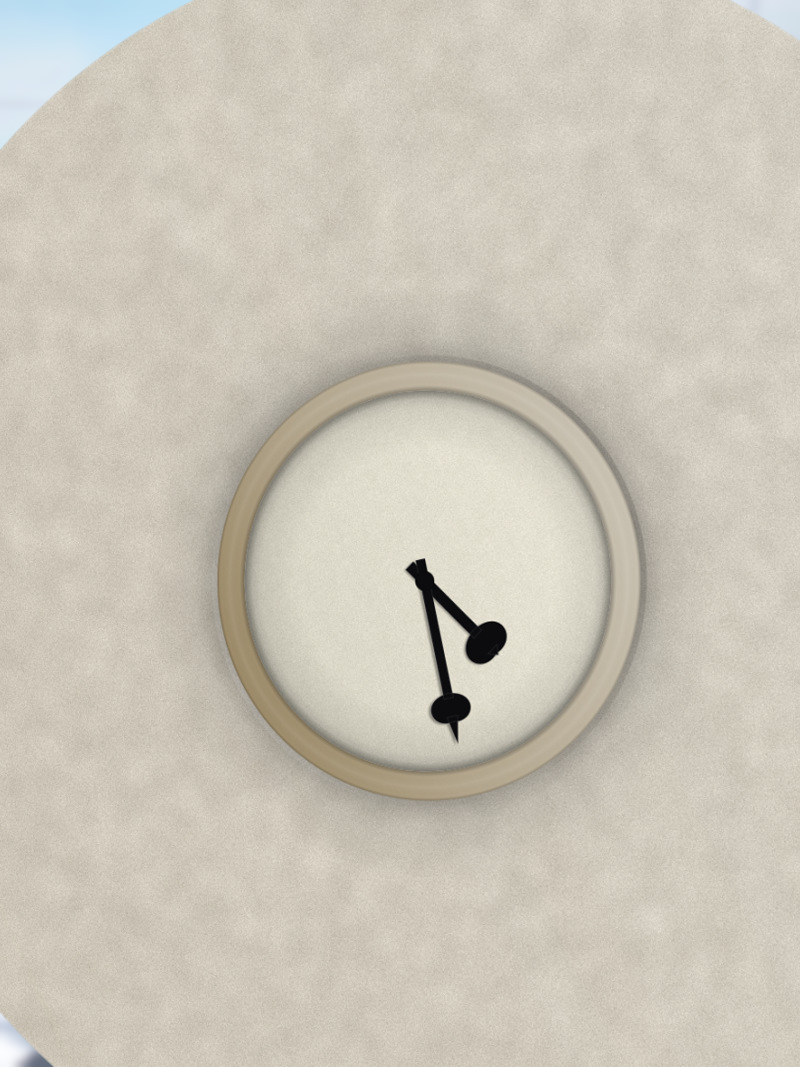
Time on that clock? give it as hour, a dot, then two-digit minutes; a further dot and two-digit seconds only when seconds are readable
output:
4.28
